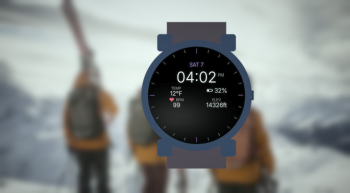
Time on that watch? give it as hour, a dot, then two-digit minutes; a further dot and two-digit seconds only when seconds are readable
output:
4.02
